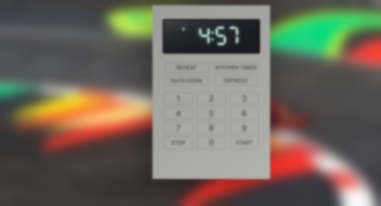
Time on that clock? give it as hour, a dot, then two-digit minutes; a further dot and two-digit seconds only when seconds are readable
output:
4.57
